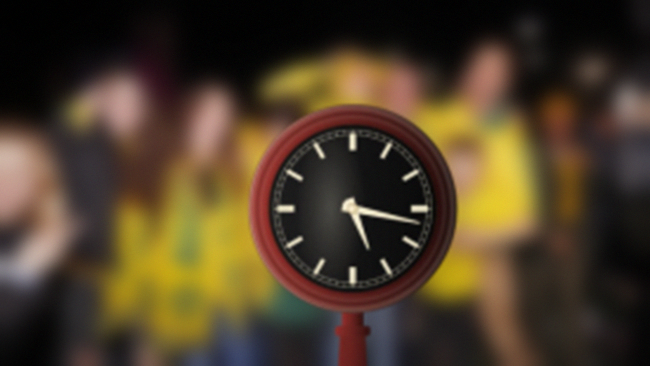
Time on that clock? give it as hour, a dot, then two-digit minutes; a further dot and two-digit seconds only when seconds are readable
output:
5.17
